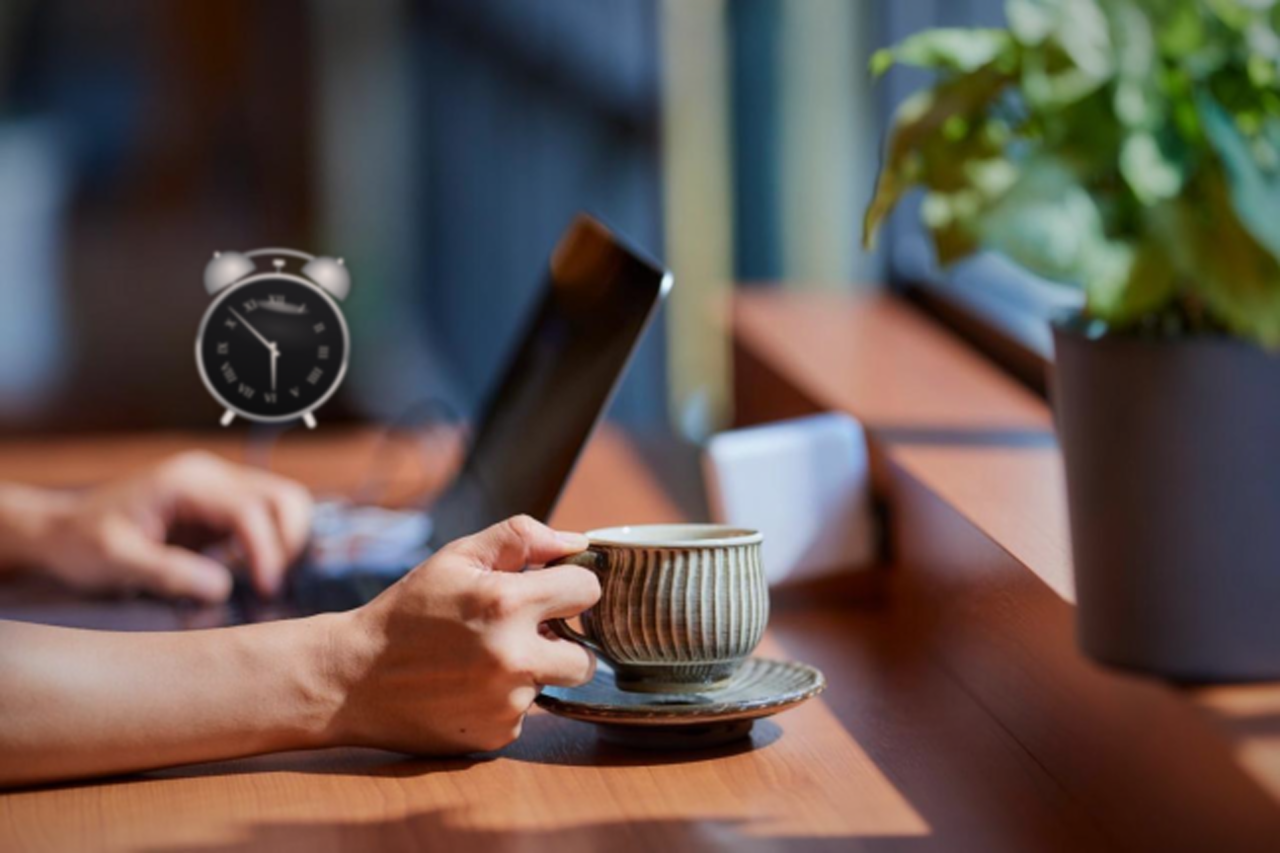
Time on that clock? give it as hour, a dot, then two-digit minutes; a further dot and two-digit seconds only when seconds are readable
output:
5.52
